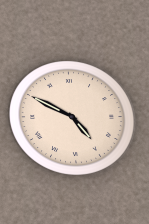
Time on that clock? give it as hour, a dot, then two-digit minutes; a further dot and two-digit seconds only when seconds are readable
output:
4.50
